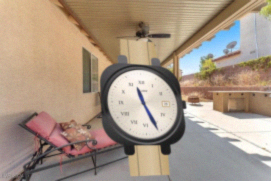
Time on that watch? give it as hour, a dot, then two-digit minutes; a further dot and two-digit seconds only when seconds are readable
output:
11.26
